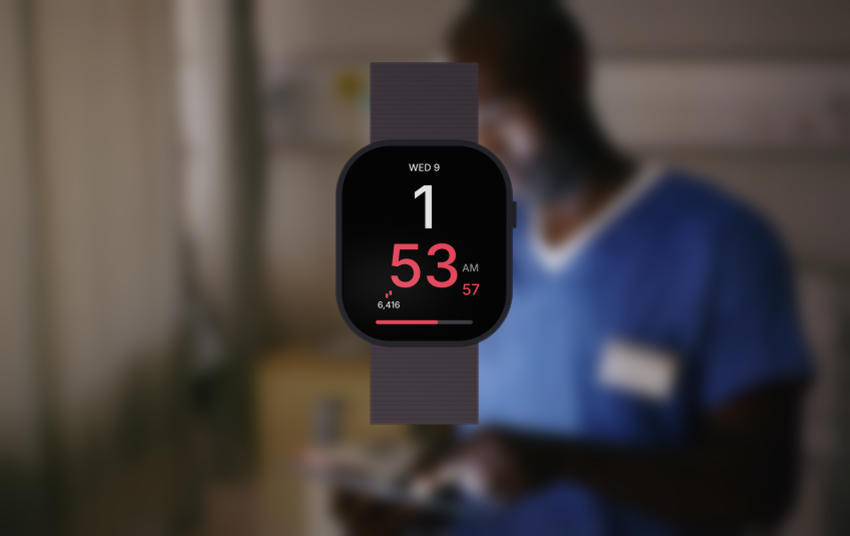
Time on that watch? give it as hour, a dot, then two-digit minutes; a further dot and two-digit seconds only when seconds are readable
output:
1.53.57
